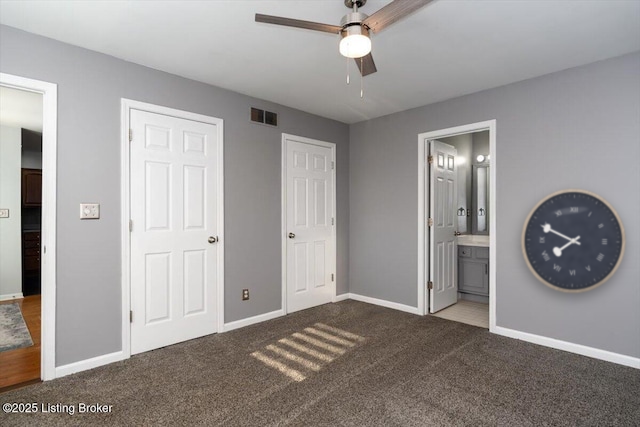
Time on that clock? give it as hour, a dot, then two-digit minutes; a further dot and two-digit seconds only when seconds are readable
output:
7.49
